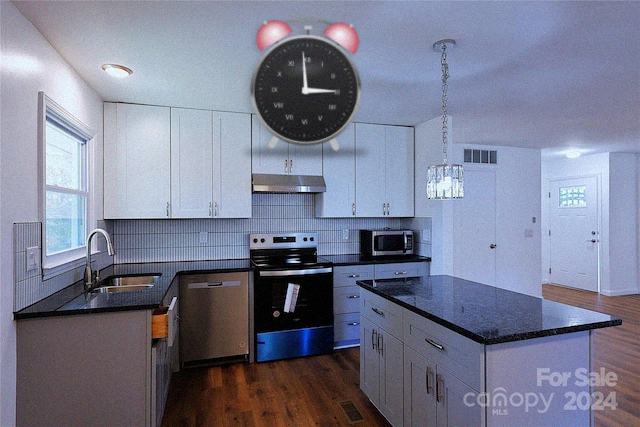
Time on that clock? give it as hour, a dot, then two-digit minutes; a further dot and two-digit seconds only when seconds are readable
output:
2.59
